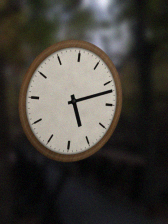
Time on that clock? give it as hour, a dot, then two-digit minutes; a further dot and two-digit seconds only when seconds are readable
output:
5.12
